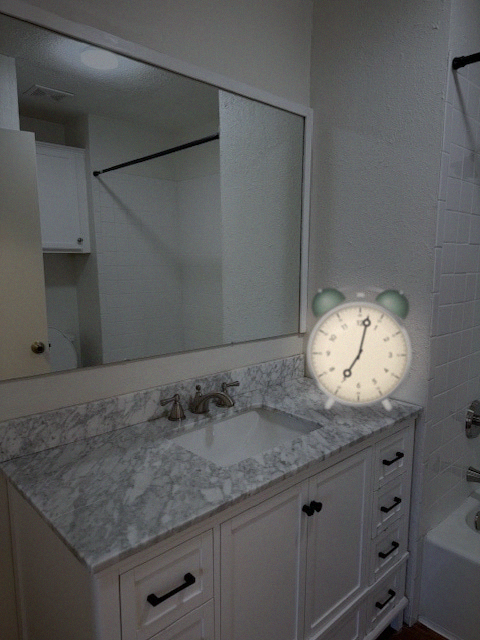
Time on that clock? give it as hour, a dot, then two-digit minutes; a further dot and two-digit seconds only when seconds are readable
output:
7.02
